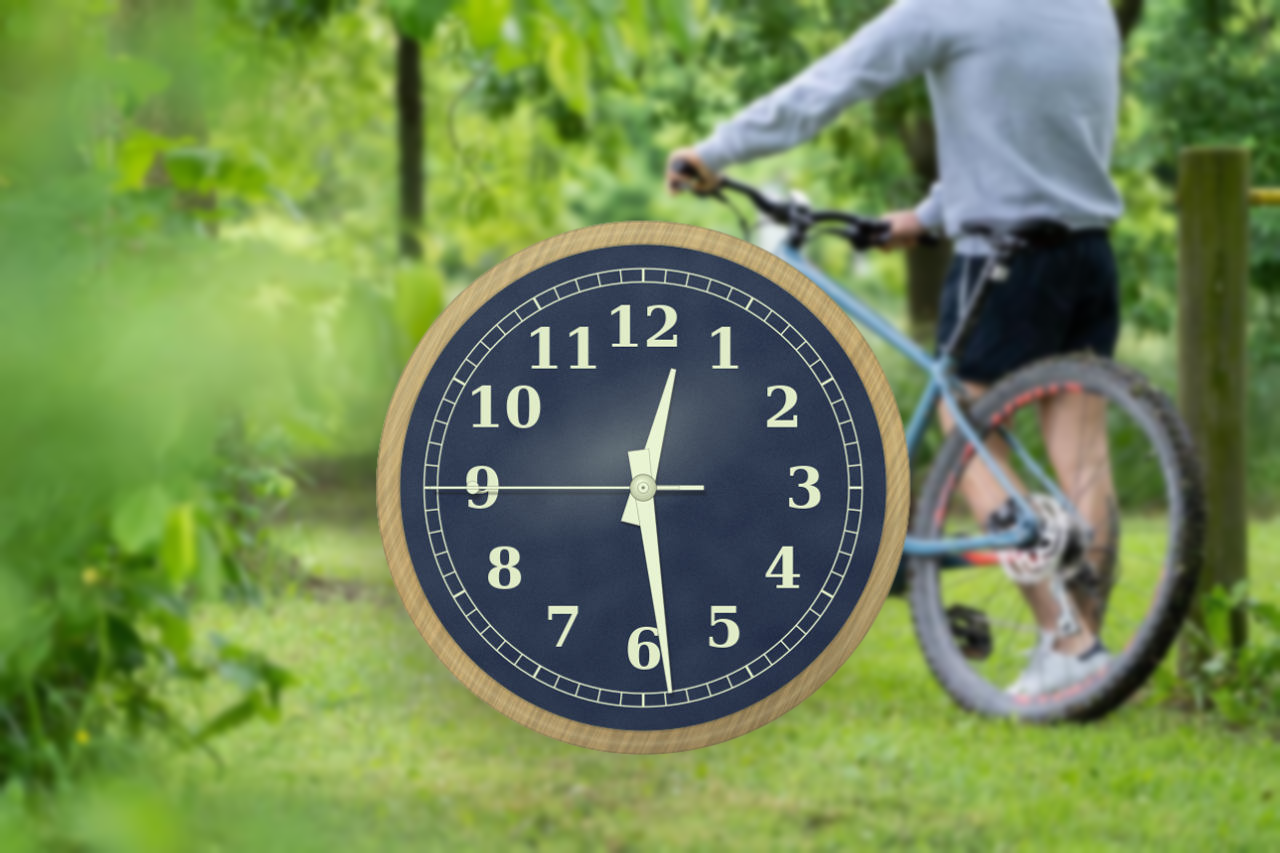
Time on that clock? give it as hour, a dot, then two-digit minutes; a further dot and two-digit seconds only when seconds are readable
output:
12.28.45
